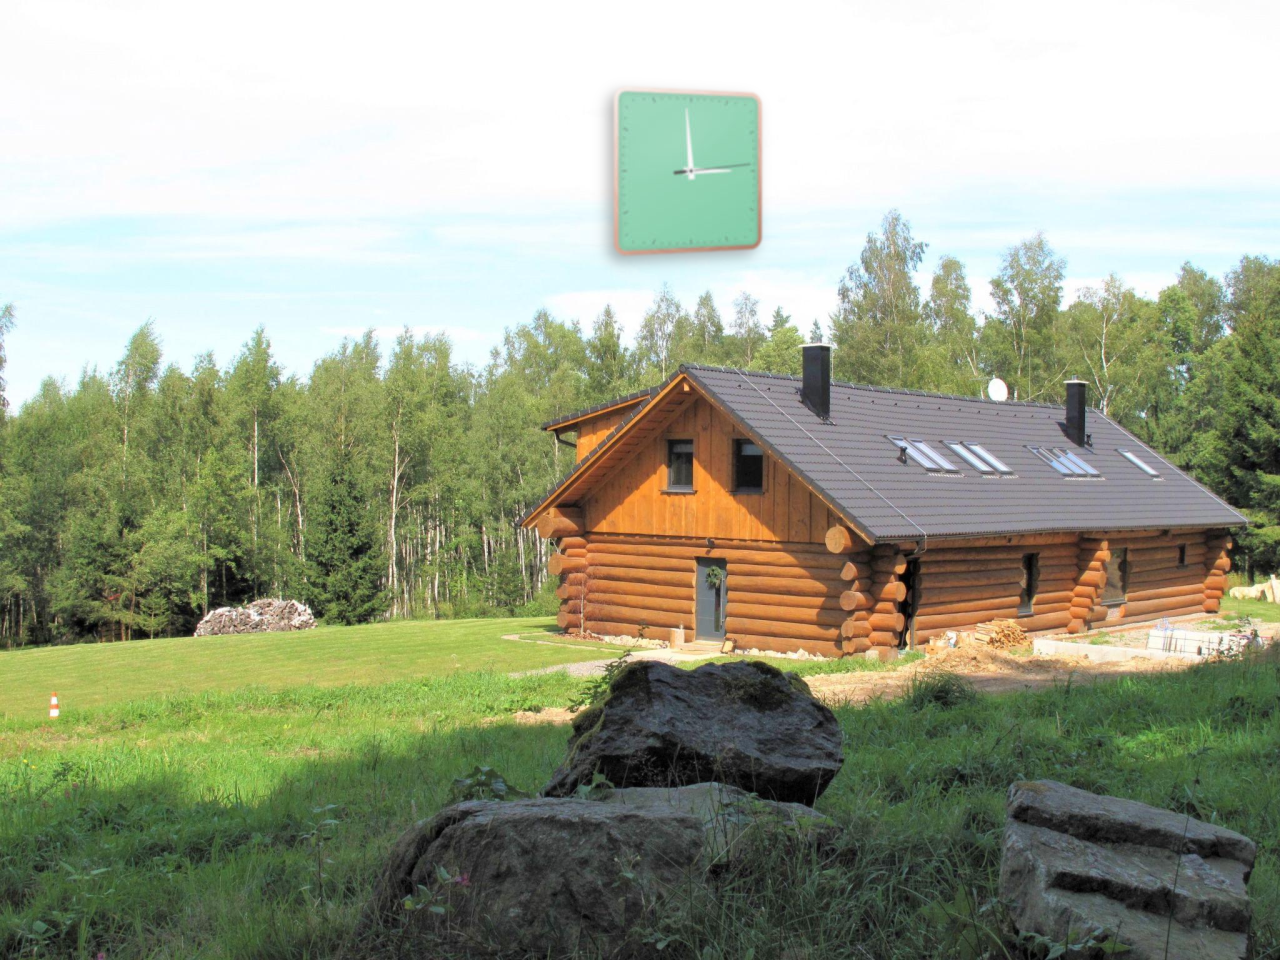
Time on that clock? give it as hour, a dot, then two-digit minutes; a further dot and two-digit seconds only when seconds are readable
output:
2.59.14
